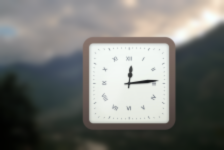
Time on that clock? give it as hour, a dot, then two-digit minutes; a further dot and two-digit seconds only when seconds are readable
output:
12.14
